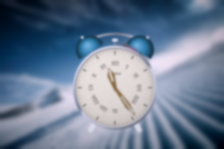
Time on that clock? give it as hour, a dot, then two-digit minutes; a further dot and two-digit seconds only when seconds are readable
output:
11.24
